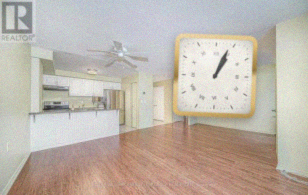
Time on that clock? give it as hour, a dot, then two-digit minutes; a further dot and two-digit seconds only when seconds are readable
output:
1.04
